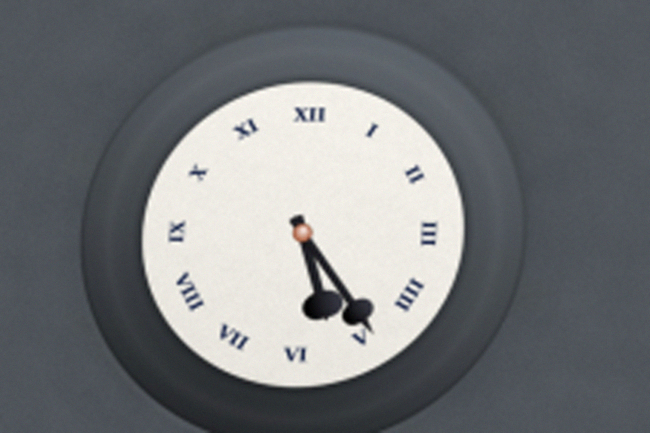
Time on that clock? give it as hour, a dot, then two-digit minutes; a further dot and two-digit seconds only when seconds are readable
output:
5.24
